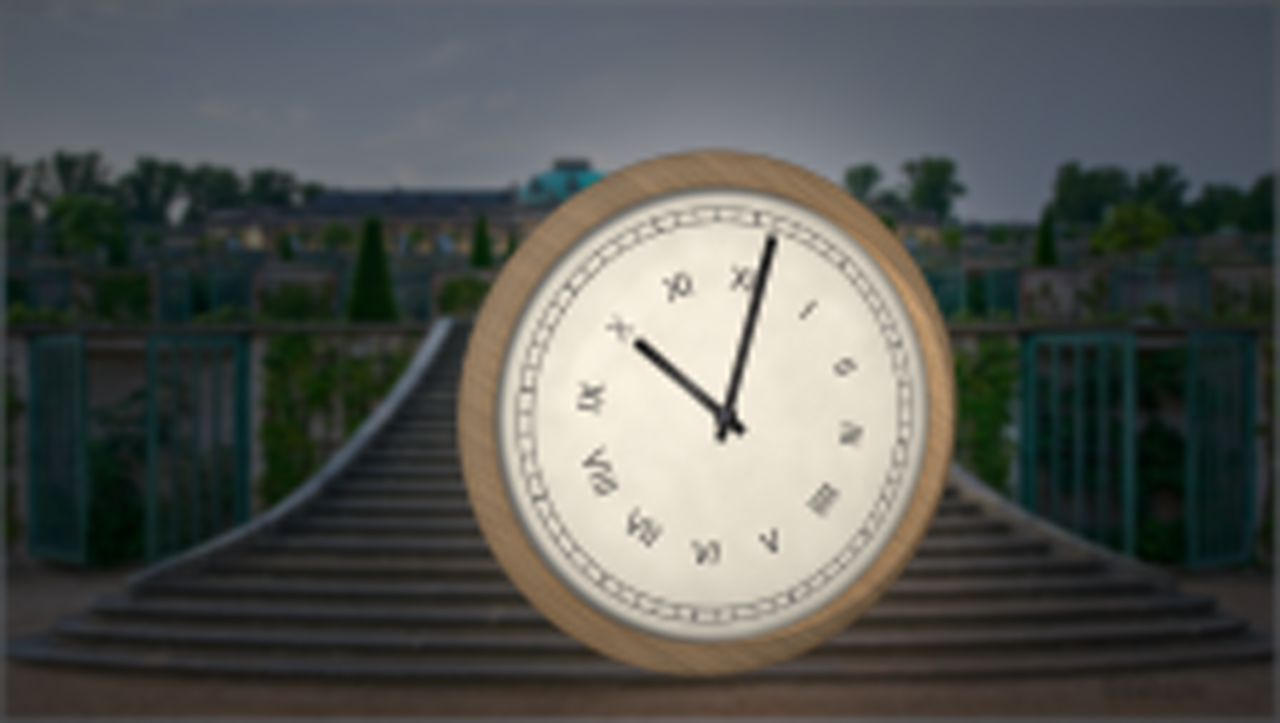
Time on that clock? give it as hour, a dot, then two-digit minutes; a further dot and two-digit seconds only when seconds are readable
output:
10.01
